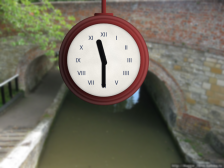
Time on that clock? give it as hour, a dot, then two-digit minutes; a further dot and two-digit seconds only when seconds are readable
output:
11.30
